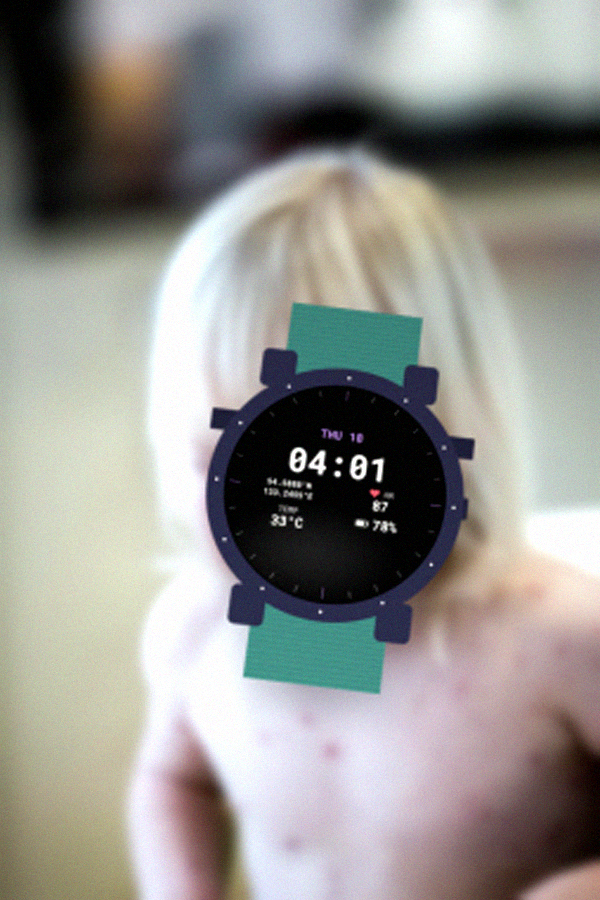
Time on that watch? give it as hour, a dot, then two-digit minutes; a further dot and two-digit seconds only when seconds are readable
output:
4.01
